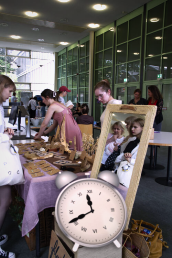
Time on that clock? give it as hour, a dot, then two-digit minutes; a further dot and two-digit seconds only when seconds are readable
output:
11.41
